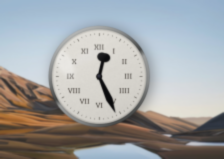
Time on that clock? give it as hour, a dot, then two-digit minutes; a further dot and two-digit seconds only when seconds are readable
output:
12.26
